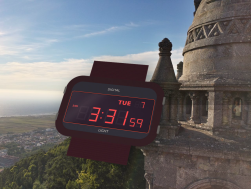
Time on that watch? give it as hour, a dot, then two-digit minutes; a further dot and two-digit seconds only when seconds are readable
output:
3.31.59
